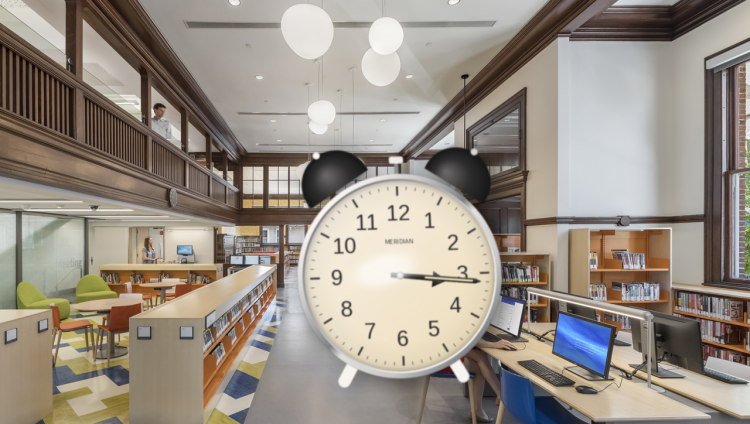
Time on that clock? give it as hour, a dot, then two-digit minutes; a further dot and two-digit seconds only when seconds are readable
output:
3.16
